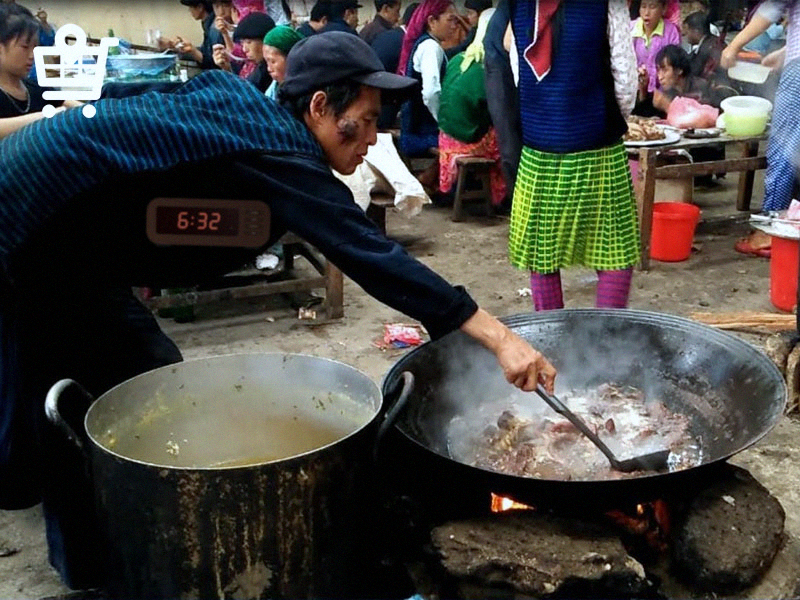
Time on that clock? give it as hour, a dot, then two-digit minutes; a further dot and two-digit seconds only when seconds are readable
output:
6.32
